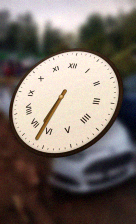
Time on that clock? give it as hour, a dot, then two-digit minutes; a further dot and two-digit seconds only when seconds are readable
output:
6.32
